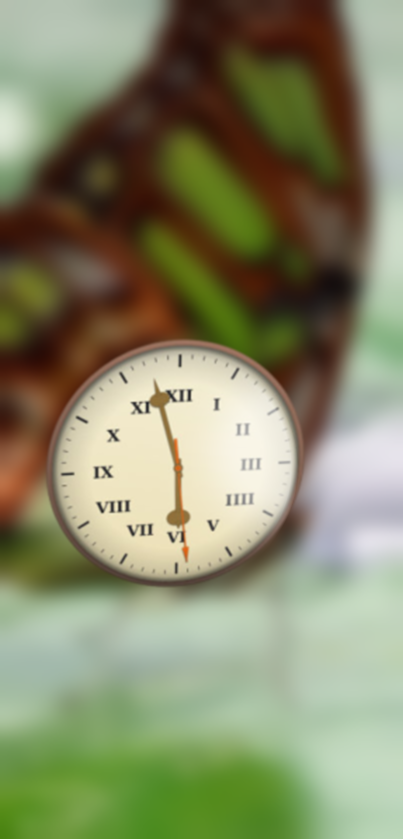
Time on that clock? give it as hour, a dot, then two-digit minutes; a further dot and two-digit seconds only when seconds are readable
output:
5.57.29
